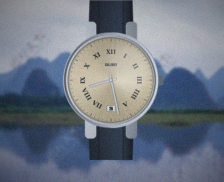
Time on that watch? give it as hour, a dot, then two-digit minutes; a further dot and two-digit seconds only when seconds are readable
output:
8.28
